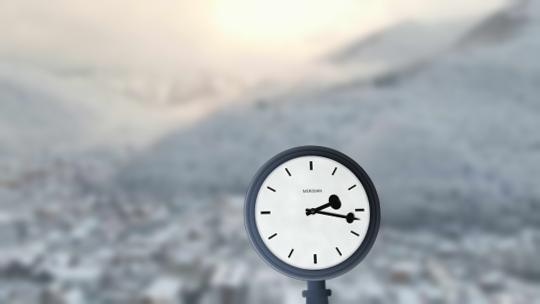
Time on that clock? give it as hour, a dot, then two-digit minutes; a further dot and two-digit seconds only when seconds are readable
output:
2.17
